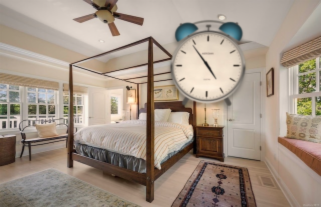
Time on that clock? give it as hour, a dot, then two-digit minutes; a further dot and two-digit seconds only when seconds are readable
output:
4.54
